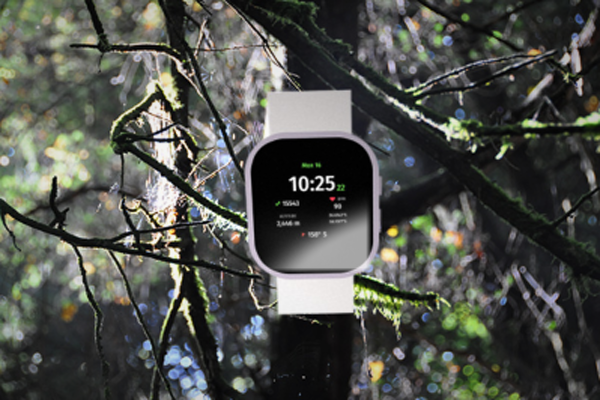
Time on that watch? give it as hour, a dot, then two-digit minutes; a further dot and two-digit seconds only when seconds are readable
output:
10.25
